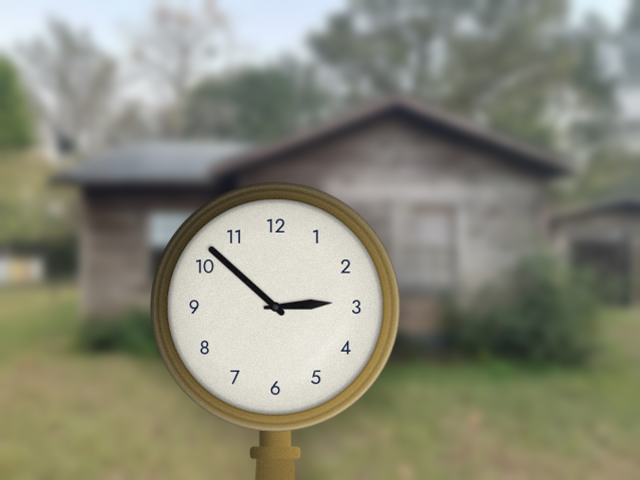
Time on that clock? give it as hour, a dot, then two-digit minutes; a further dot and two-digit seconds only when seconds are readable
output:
2.52
